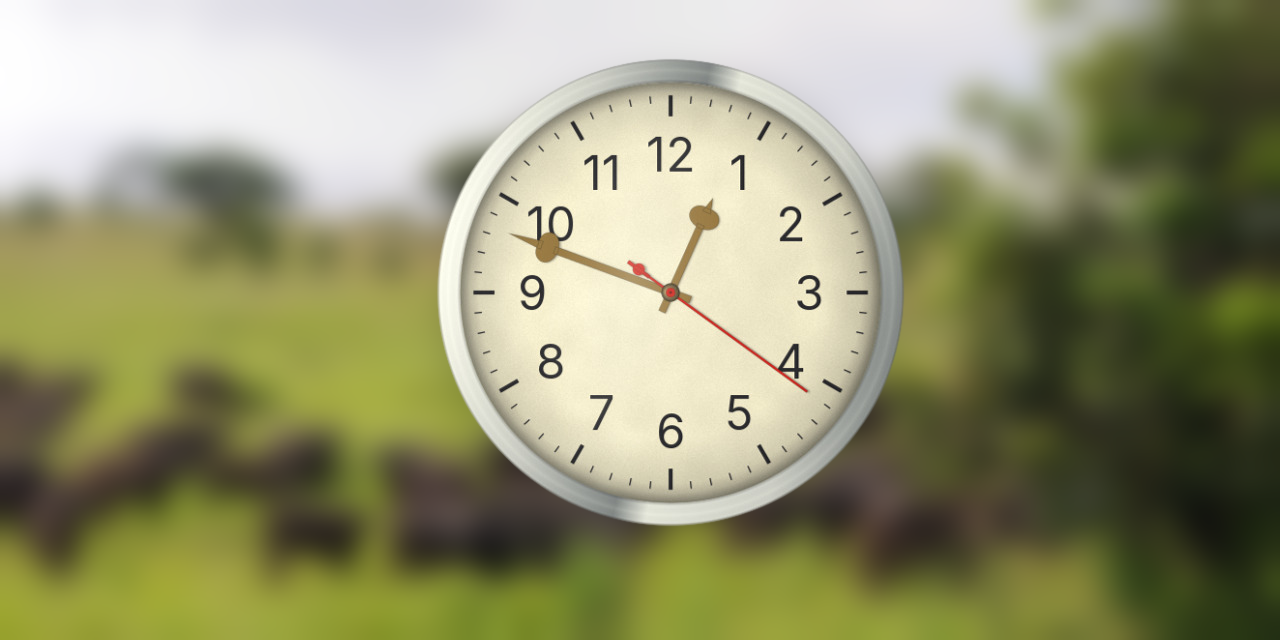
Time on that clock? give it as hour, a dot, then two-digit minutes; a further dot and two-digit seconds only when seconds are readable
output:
12.48.21
